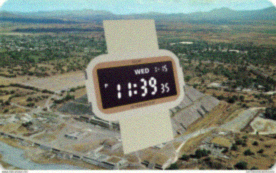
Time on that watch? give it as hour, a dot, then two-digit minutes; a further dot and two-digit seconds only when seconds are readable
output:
11.39
